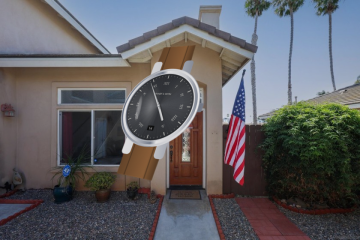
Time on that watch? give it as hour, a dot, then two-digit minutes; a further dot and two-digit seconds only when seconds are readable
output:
4.54
